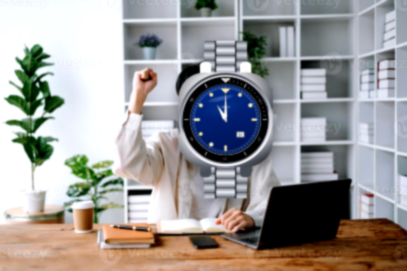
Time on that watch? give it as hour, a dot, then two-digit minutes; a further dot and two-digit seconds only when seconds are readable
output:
11.00
